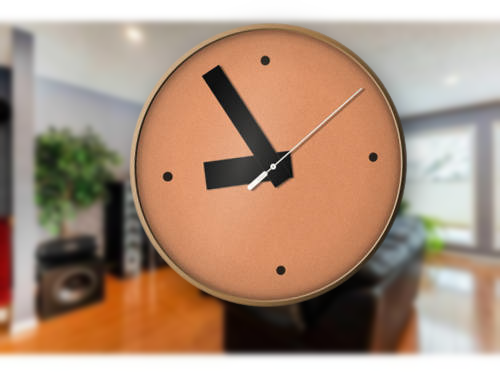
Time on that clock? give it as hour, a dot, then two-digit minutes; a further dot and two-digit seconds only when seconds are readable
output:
8.55.09
